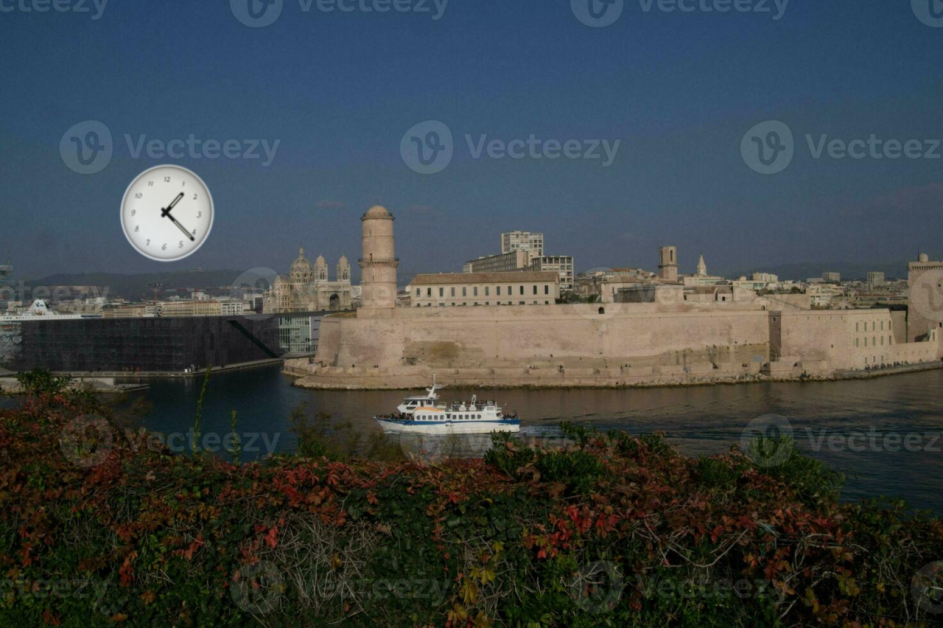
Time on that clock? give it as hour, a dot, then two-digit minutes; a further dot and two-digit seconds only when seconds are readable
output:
1.22
